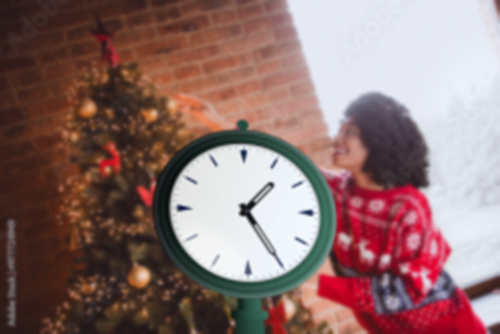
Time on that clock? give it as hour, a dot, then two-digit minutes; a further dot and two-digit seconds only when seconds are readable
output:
1.25
